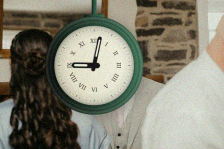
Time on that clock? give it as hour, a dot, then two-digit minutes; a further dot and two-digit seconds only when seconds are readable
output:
9.02
